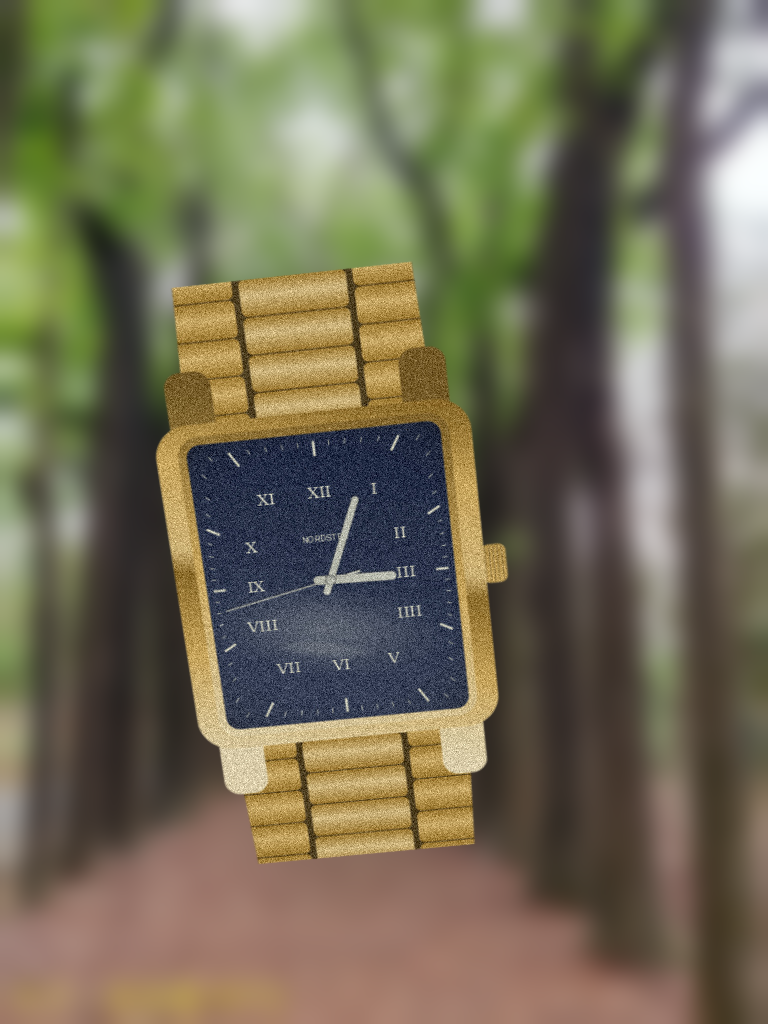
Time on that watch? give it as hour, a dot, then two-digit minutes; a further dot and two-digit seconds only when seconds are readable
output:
3.03.43
